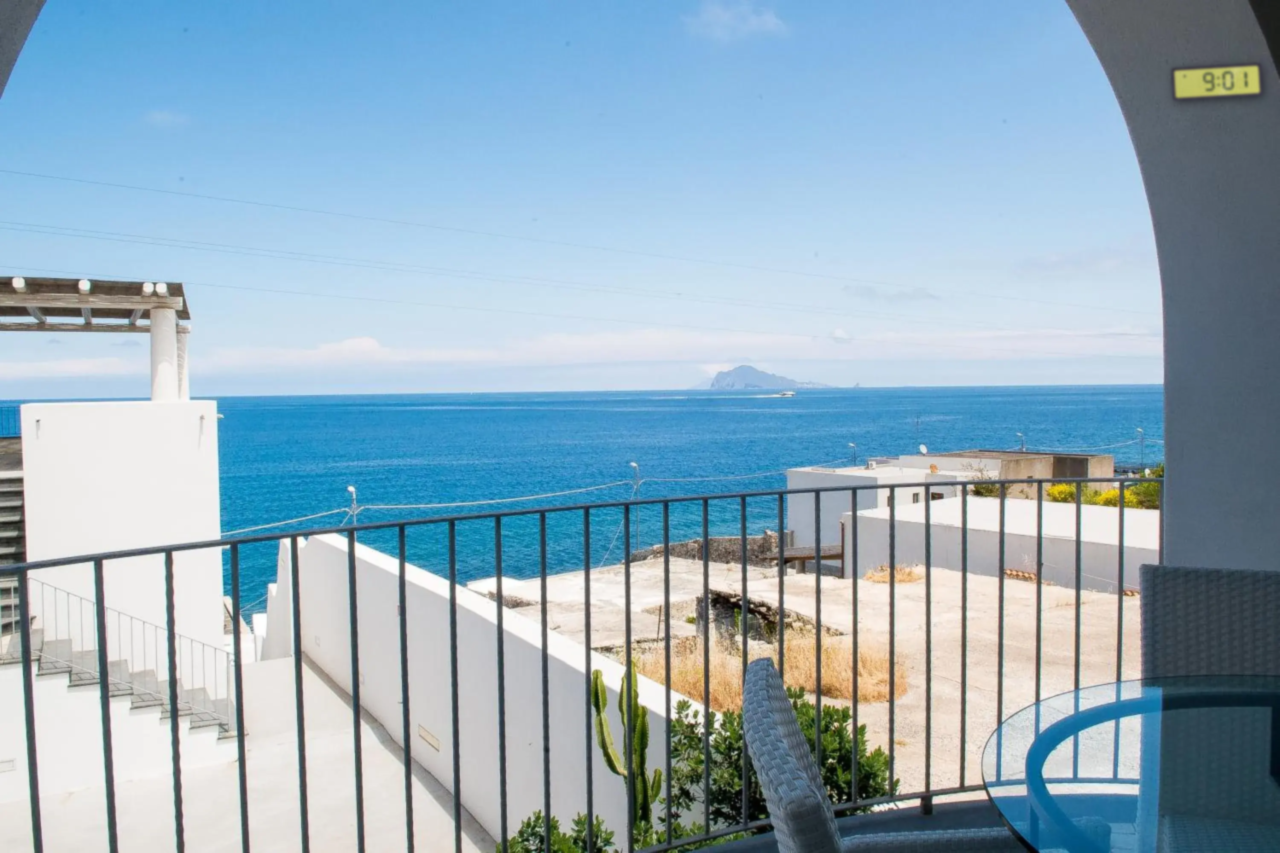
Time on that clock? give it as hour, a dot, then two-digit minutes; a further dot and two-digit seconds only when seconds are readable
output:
9.01
